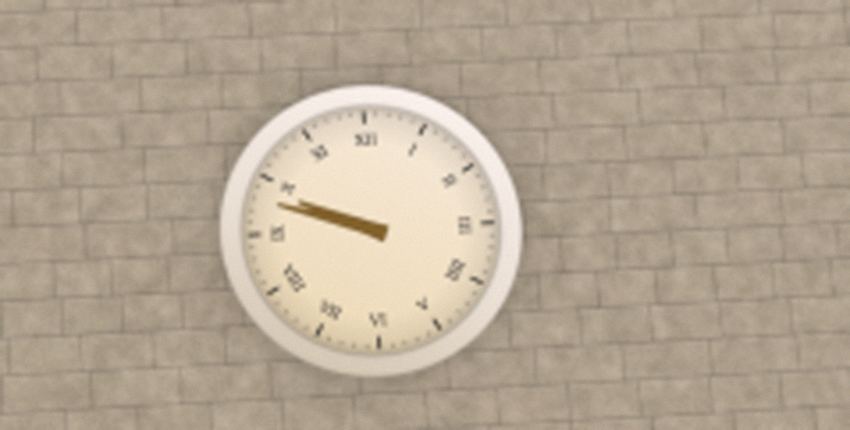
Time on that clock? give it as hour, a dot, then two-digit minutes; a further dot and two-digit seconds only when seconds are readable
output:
9.48
